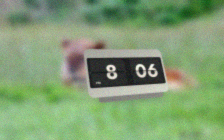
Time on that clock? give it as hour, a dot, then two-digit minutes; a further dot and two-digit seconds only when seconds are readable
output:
8.06
